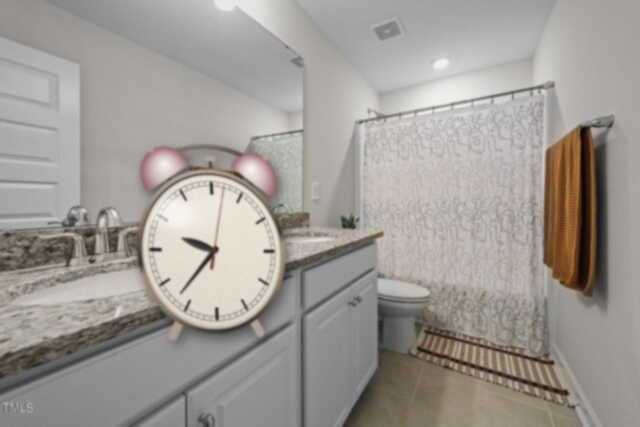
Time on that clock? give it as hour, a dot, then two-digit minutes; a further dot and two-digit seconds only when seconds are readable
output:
9.37.02
